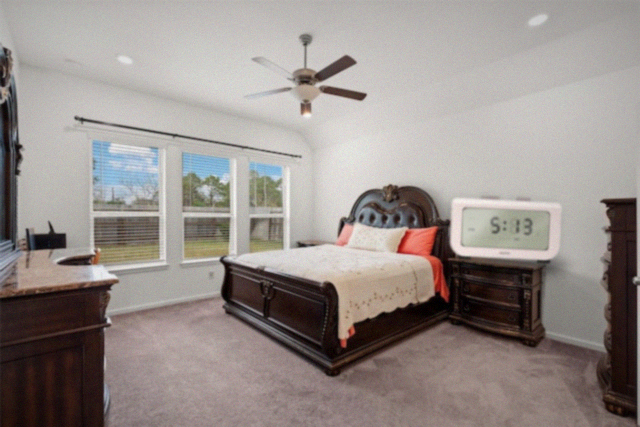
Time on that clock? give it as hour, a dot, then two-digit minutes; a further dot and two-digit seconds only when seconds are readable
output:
5.13
